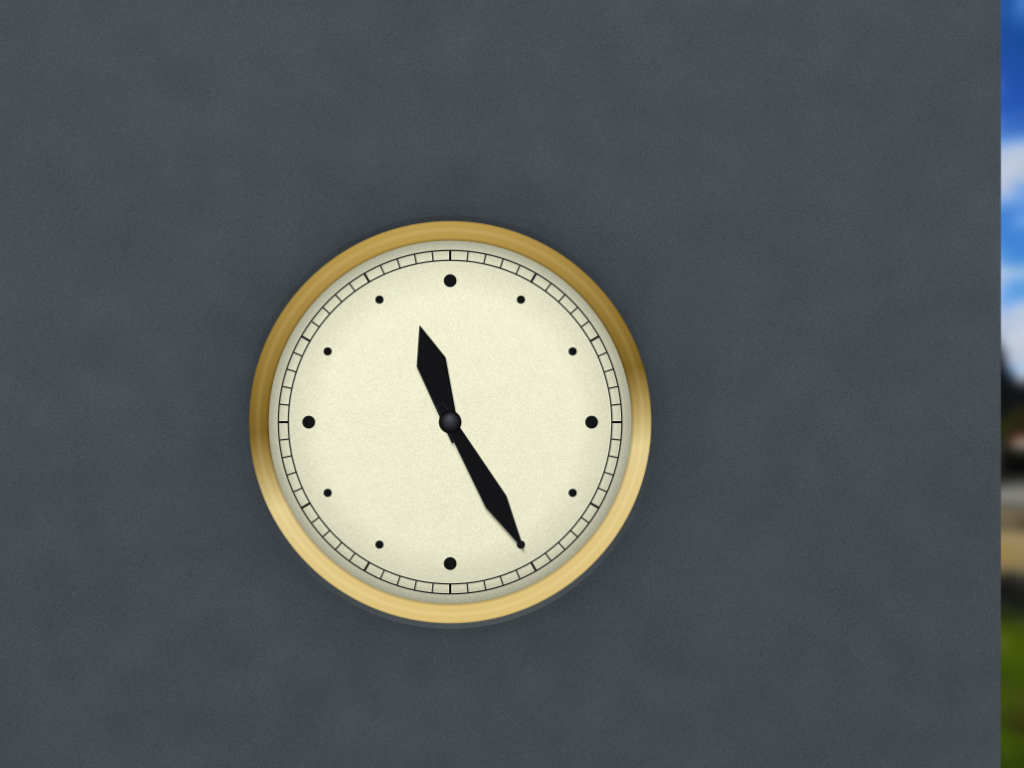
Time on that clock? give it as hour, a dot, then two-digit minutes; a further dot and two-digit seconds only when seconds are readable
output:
11.25
